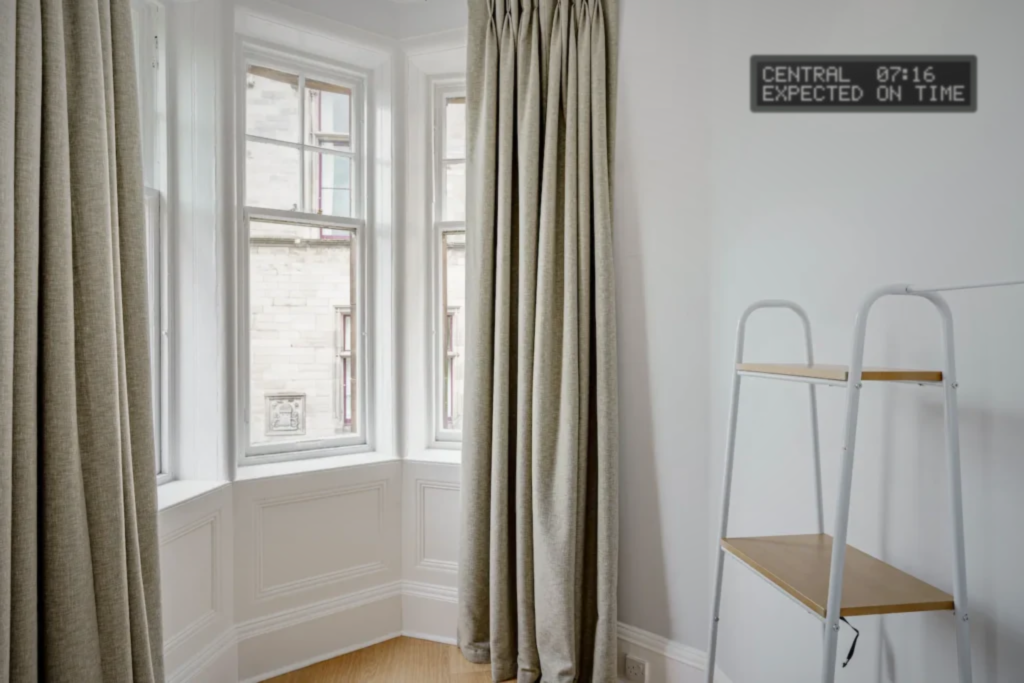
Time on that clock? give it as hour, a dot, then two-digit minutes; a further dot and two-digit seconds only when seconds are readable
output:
7.16
